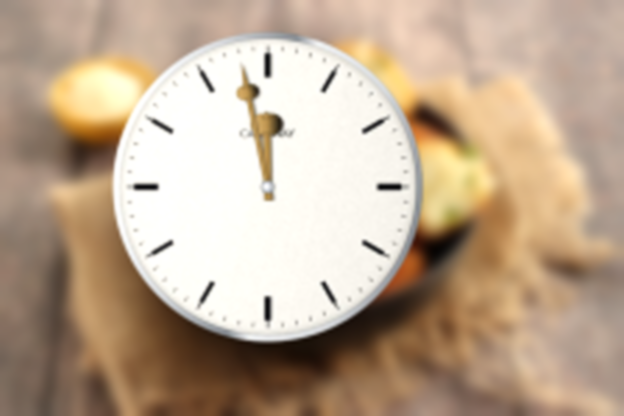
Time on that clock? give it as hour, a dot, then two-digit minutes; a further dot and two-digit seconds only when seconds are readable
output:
11.58
